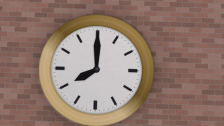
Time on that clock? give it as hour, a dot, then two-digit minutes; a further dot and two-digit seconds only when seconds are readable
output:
8.00
